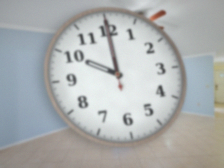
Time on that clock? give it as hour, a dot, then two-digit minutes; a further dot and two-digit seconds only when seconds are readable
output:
10.00.00
